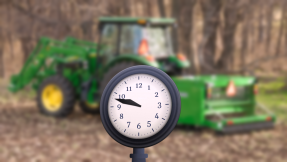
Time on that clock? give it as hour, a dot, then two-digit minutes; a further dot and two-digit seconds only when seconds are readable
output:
9.48
